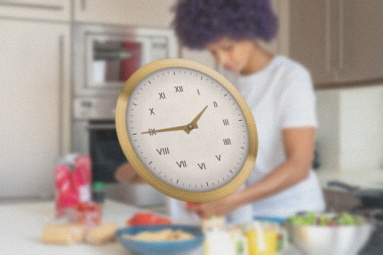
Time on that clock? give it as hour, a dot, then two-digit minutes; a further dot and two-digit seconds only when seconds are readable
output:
1.45
